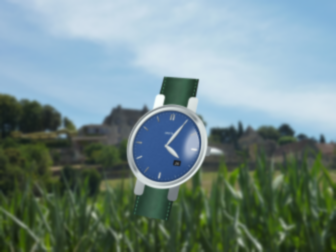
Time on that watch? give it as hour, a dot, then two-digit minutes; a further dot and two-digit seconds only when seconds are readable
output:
4.05
